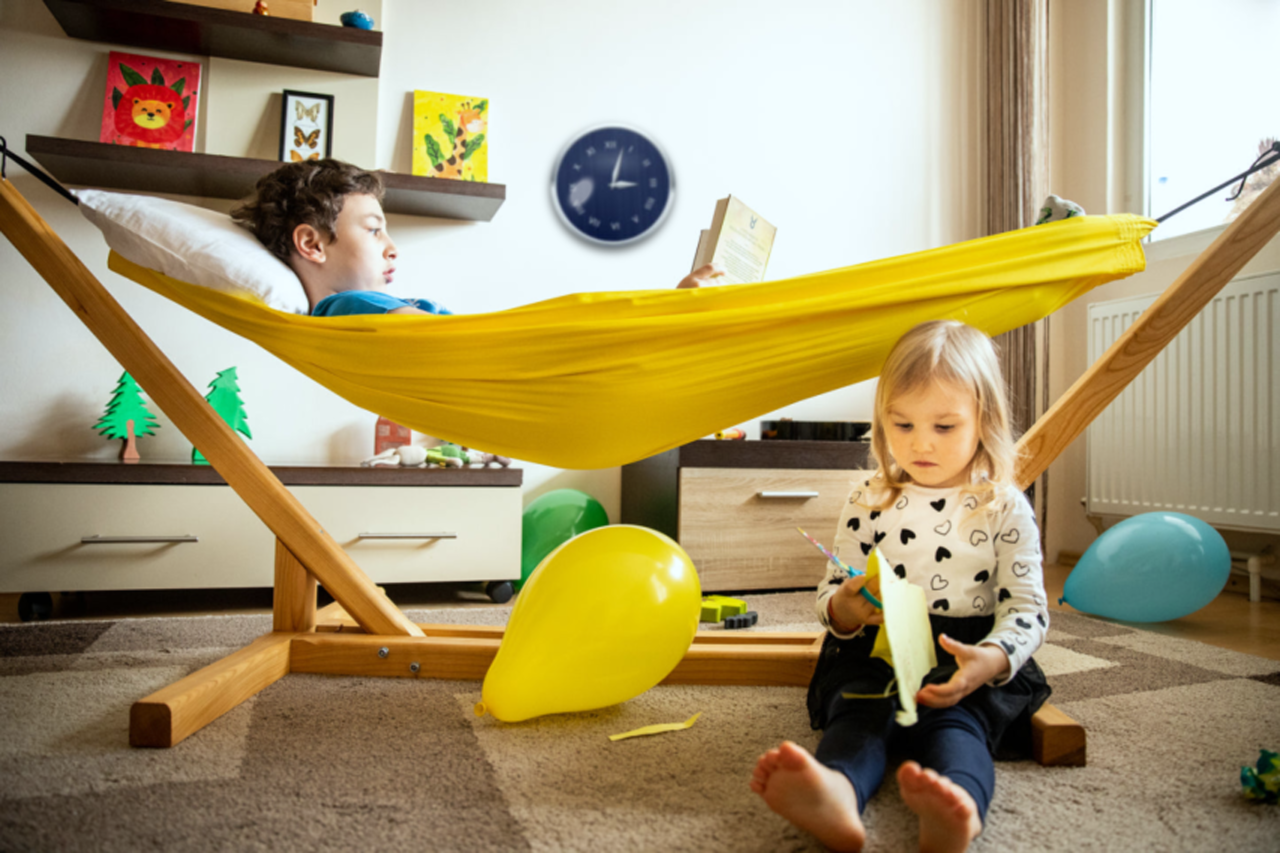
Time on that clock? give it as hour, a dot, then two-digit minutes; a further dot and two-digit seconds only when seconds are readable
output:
3.03
